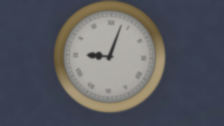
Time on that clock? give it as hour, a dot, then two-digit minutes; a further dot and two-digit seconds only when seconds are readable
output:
9.03
